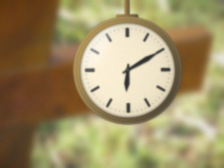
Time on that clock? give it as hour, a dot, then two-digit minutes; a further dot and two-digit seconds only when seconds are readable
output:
6.10
